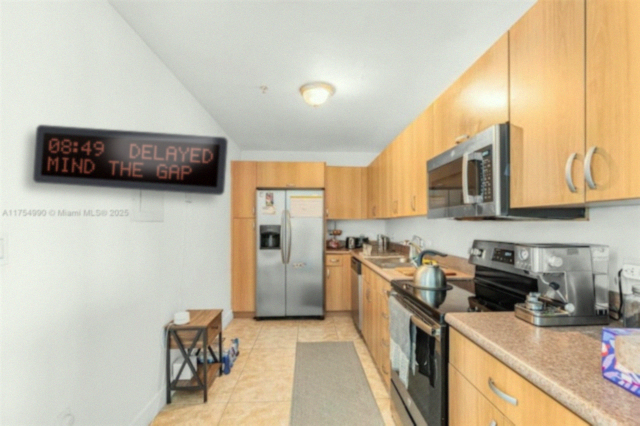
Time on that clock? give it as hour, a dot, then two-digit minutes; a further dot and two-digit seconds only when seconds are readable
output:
8.49
